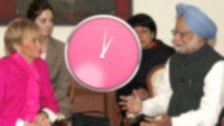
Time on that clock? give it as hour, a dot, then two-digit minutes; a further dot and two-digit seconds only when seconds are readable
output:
1.01
